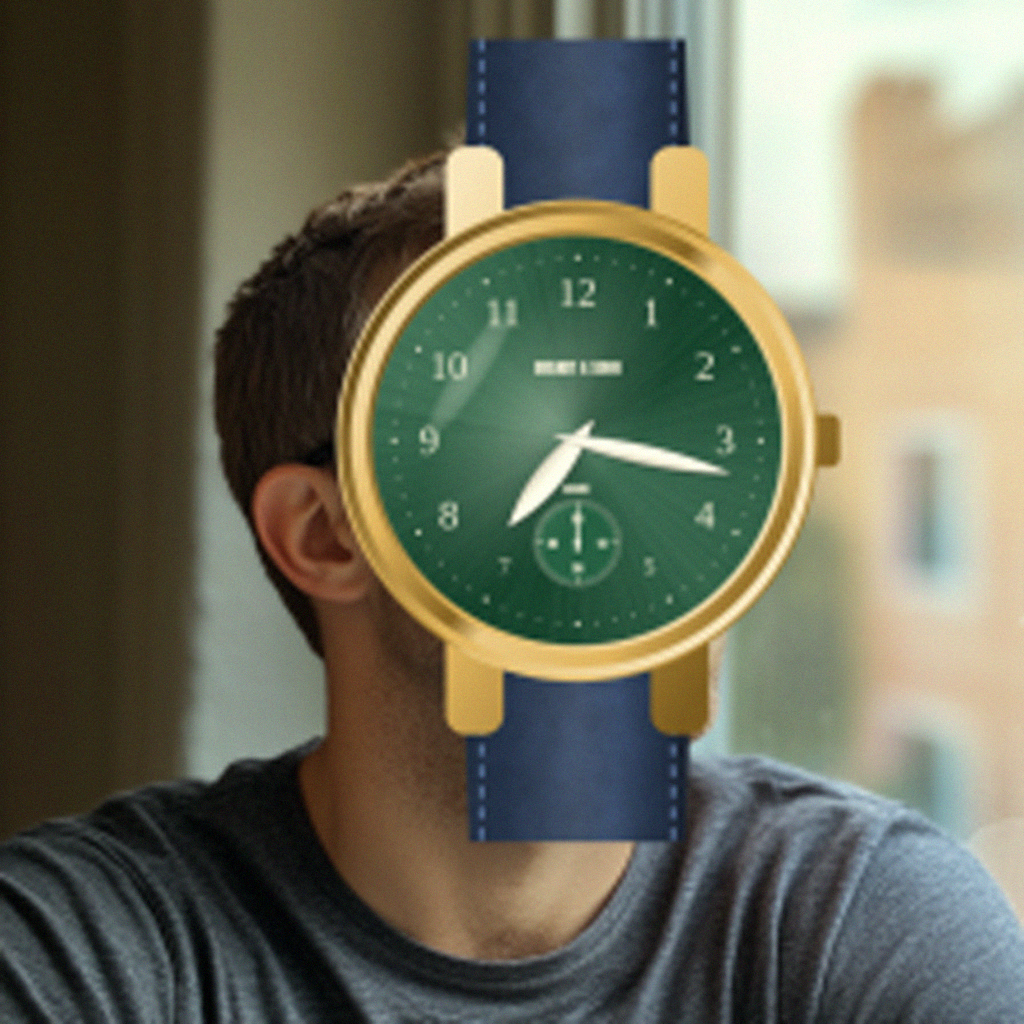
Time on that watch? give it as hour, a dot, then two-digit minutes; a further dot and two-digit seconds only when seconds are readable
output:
7.17
